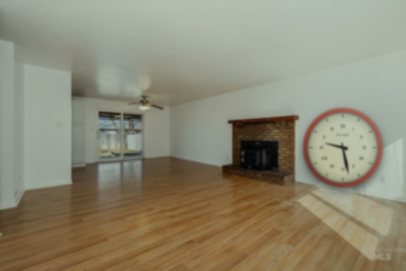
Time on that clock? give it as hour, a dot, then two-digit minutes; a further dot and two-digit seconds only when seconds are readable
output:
9.28
